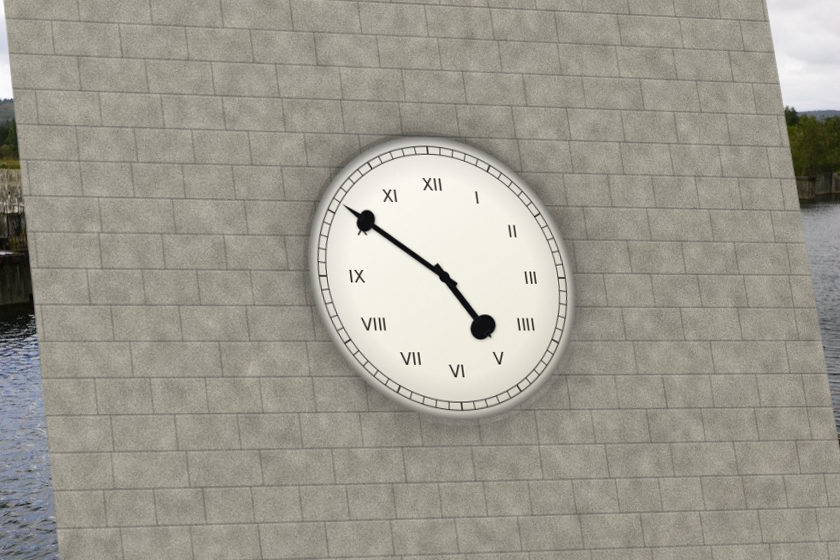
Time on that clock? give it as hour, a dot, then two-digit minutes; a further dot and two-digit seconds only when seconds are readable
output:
4.51
